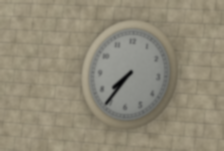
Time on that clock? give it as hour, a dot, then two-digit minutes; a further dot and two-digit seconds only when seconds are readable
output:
7.36
